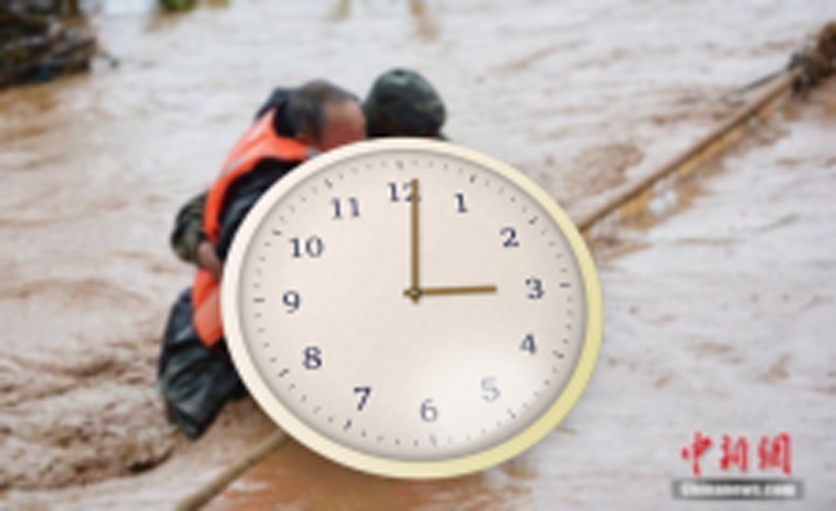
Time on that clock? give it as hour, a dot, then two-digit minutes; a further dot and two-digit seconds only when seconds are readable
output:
3.01
